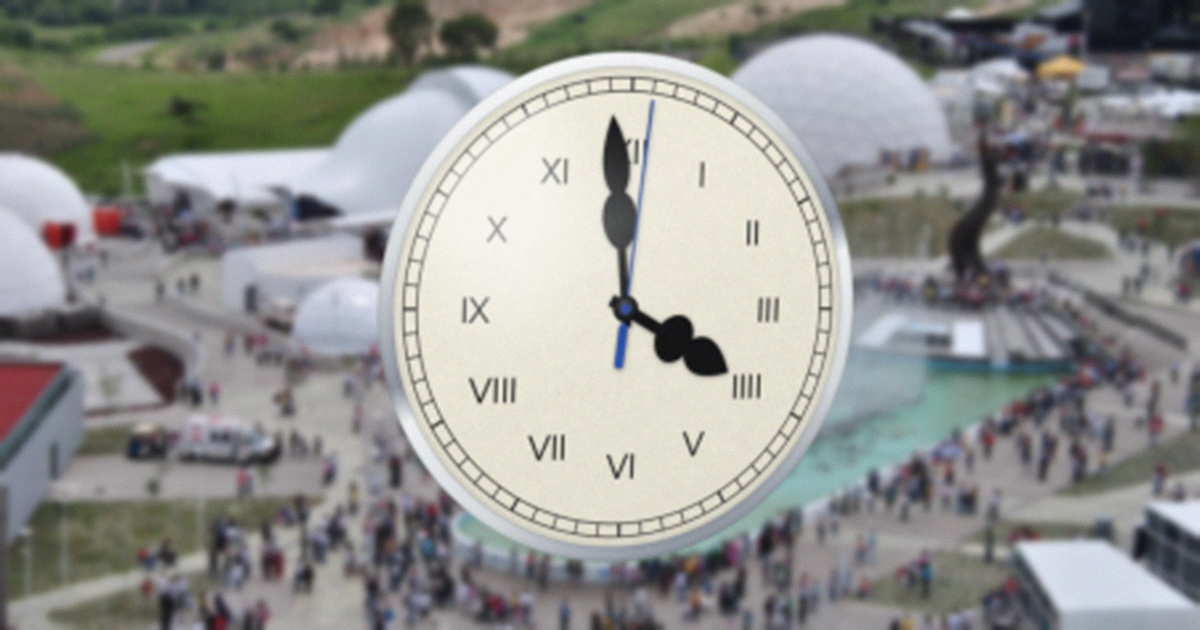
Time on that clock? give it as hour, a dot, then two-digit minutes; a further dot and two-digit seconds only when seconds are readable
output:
3.59.01
